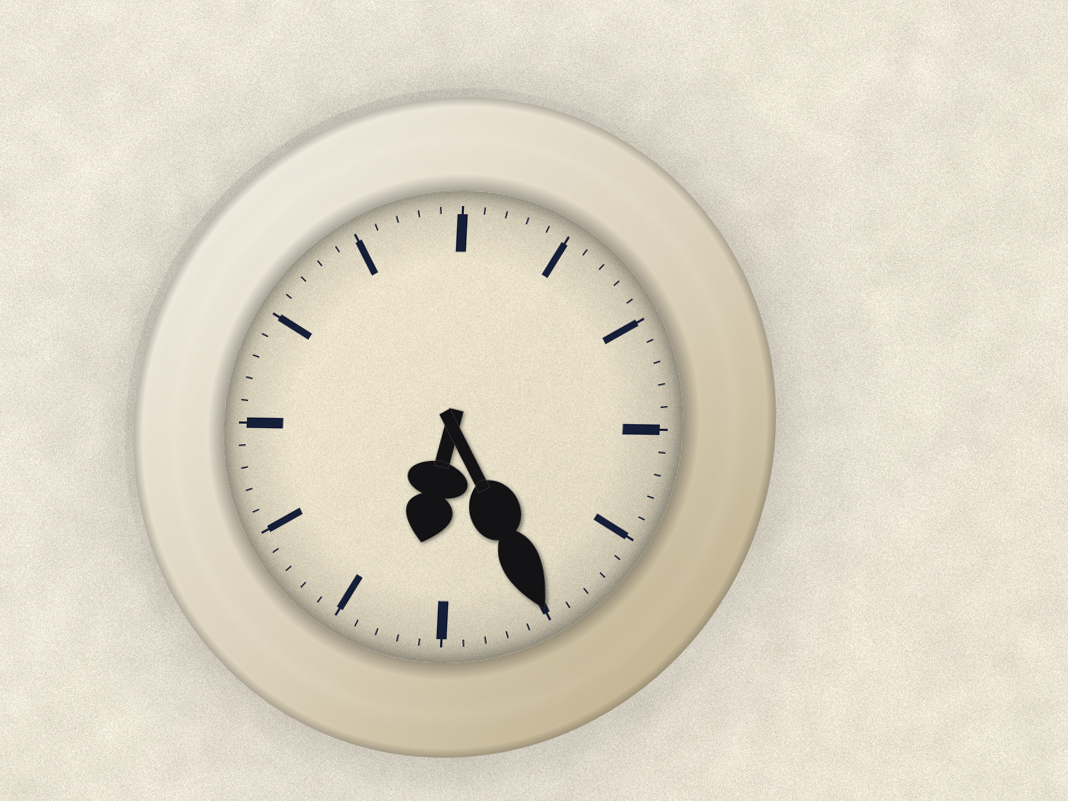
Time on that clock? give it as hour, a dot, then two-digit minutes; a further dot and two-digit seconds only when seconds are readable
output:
6.25
